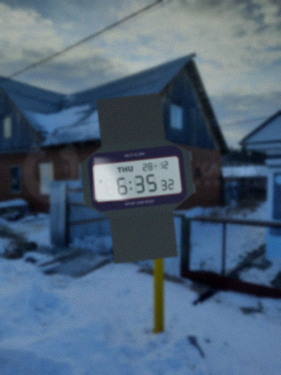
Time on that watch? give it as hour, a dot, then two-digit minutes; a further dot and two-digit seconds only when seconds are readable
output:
6.35.32
